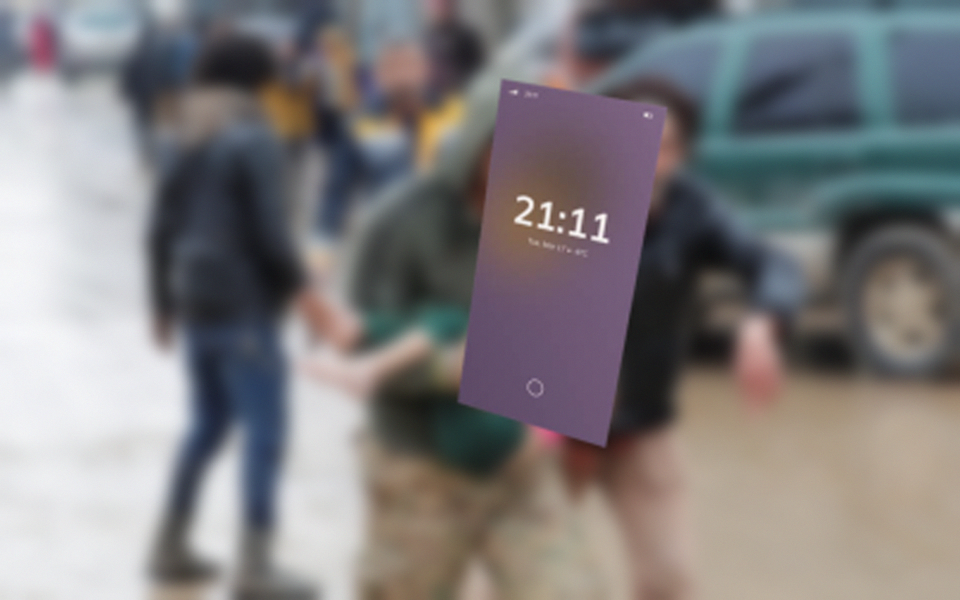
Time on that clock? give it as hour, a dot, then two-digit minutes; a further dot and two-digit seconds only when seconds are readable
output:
21.11
